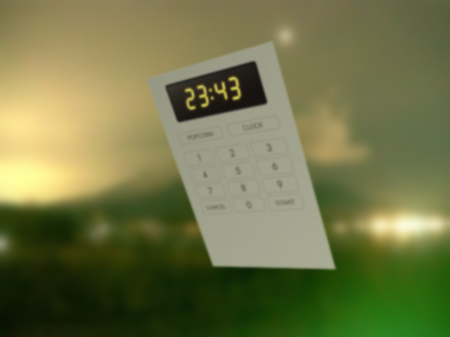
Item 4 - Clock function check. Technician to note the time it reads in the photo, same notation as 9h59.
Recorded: 23h43
